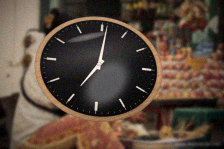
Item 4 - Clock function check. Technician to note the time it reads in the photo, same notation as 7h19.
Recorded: 7h01
